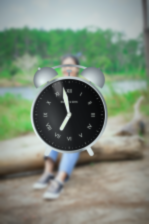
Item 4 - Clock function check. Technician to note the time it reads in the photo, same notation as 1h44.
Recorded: 6h58
